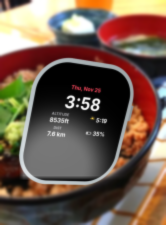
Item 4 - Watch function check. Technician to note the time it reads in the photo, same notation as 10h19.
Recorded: 3h58
